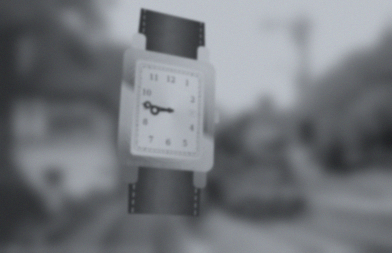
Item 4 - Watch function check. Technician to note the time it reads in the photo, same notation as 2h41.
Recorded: 8h46
